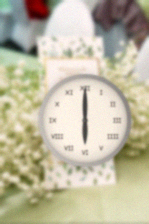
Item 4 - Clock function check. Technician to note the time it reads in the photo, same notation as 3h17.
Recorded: 6h00
